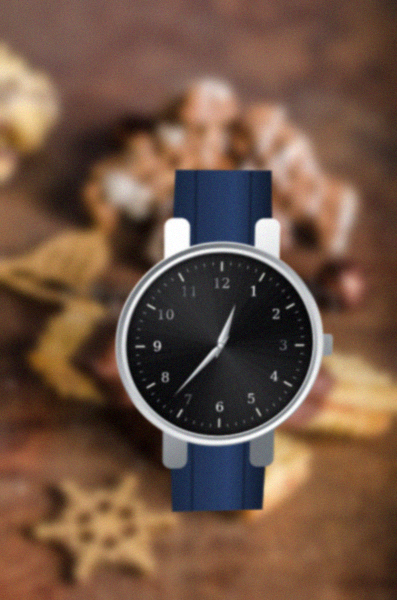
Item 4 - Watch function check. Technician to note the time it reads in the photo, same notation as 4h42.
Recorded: 12h37
